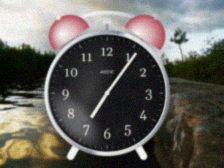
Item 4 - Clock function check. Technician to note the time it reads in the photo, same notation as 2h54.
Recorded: 7h06
